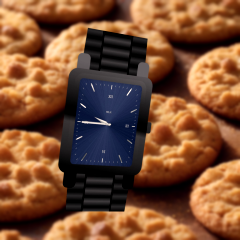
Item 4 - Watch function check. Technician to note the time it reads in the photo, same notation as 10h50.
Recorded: 9h45
